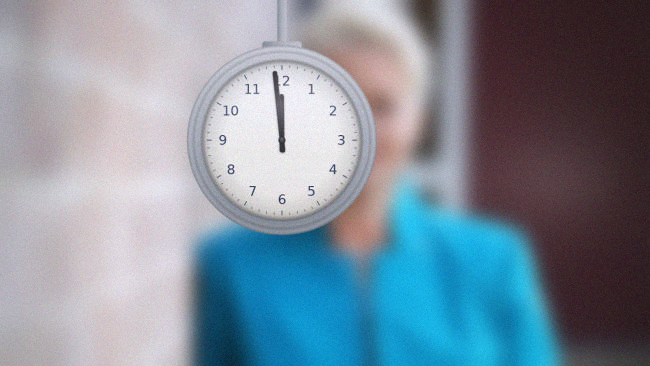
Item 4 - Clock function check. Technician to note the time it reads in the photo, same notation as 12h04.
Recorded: 11h59
